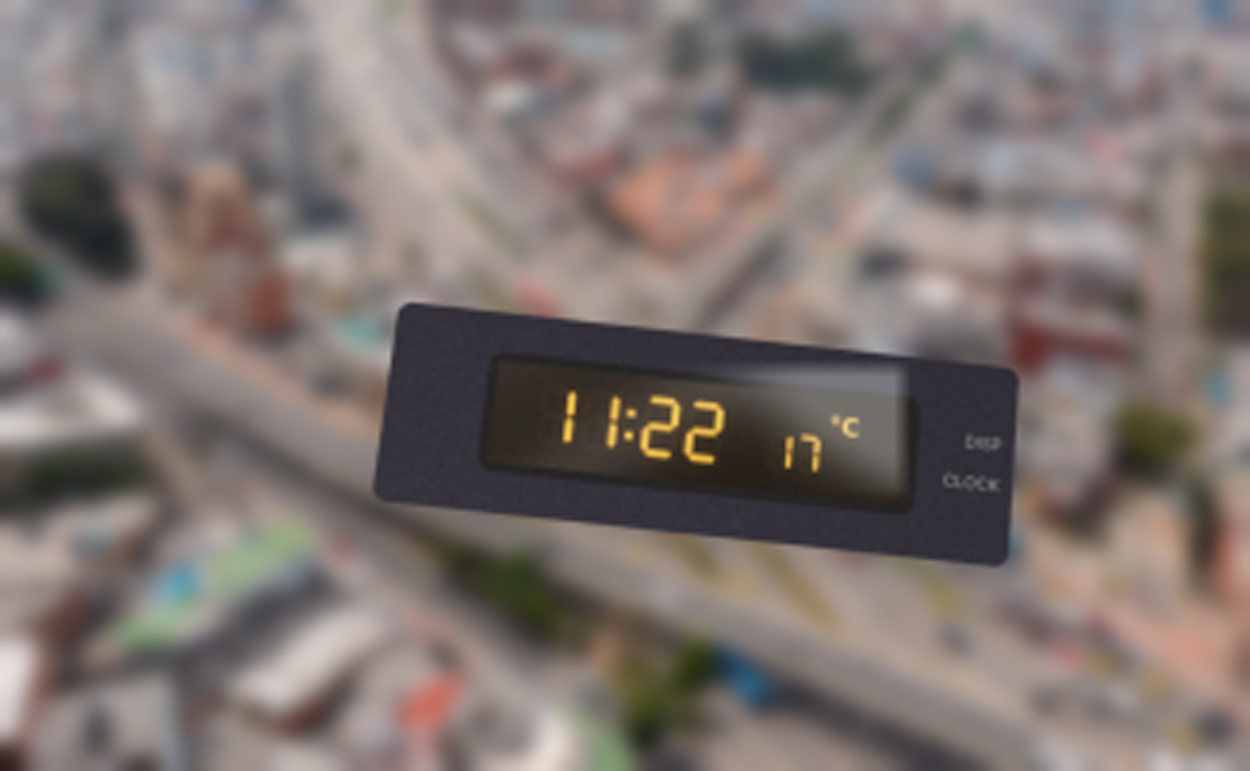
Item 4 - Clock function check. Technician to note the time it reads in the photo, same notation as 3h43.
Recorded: 11h22
